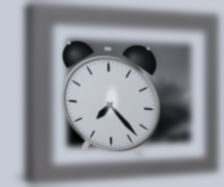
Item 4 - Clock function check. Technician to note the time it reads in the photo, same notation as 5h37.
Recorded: 7h23
